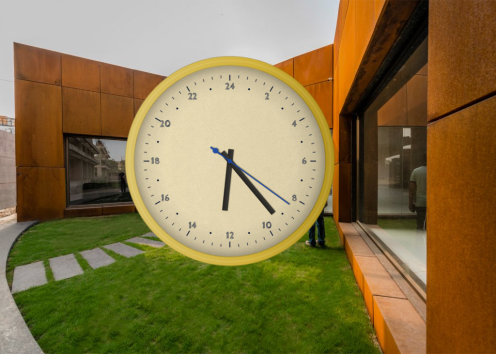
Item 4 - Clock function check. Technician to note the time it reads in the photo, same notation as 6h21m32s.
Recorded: 12h23m21s
